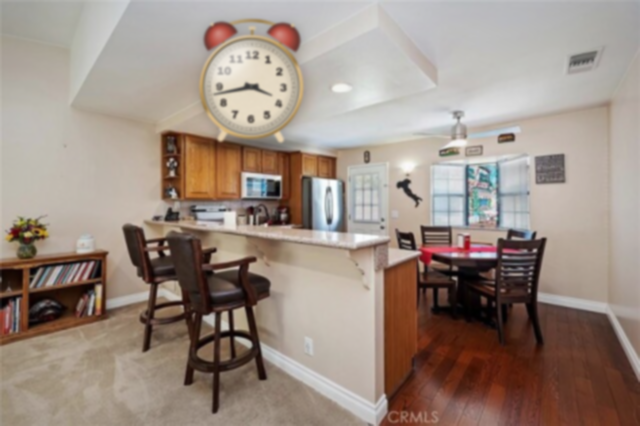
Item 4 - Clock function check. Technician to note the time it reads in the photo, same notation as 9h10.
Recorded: 3h43
